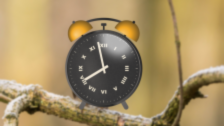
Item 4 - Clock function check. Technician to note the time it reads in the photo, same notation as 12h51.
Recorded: 7h58
